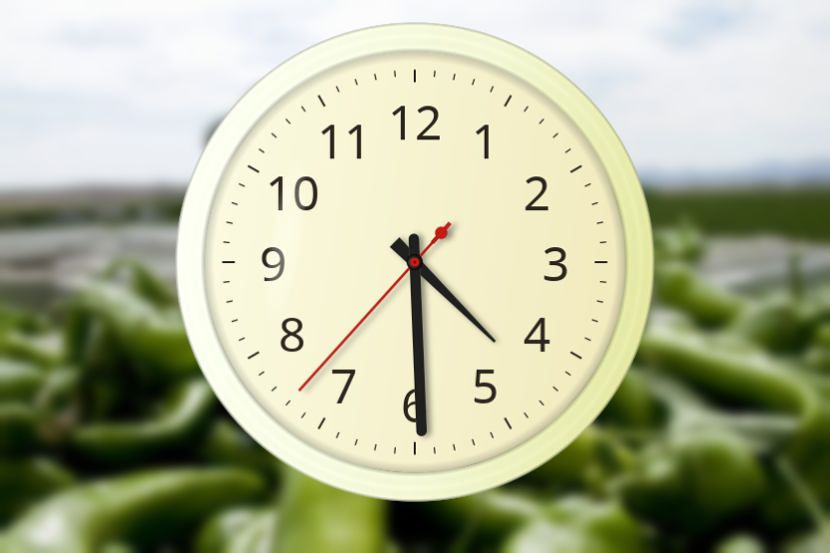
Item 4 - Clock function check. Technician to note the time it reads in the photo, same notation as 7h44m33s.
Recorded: 4h29m37s
